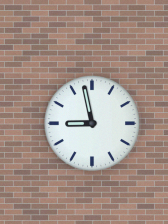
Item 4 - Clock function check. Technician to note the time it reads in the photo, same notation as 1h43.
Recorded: 8h58
